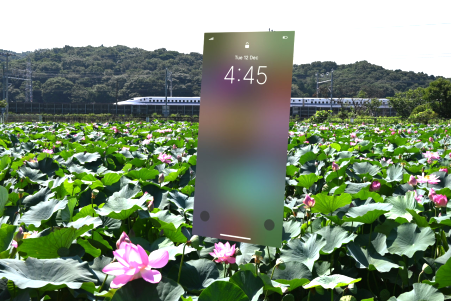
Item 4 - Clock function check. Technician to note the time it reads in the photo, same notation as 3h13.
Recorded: 4h45
